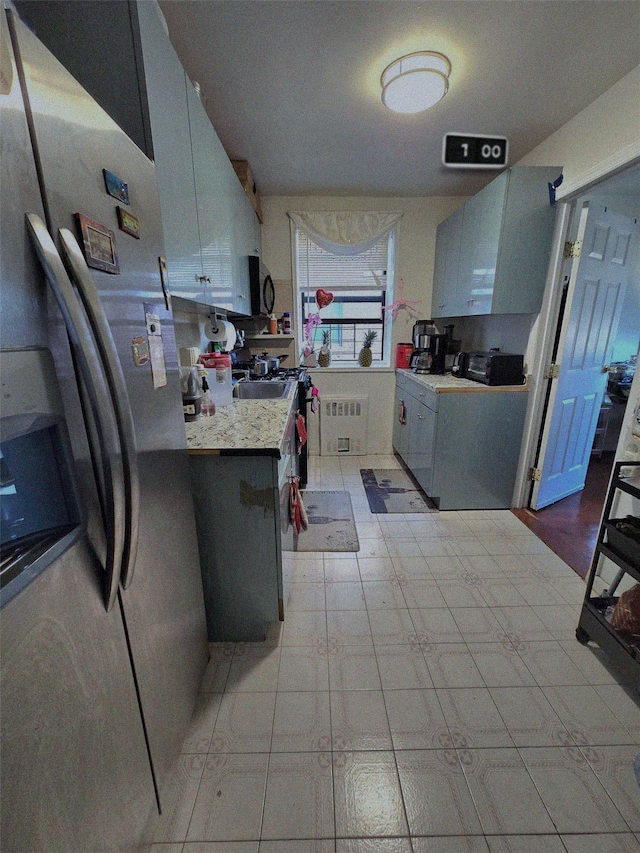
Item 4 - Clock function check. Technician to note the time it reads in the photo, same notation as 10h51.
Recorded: 1h00
